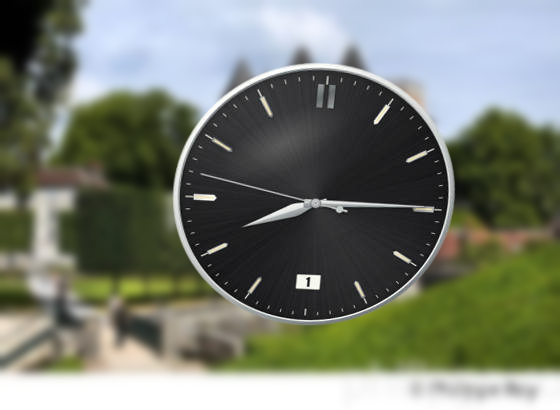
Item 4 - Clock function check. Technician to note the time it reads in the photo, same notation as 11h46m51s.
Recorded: 8h14m47s
